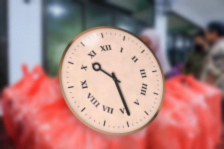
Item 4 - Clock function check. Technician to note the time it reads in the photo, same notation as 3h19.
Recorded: 10h29
